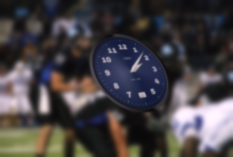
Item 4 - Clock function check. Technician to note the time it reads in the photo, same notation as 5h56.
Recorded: 2h08
